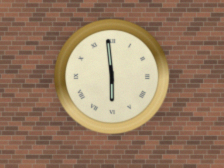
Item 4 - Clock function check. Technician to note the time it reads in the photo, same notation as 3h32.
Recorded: 5h59
